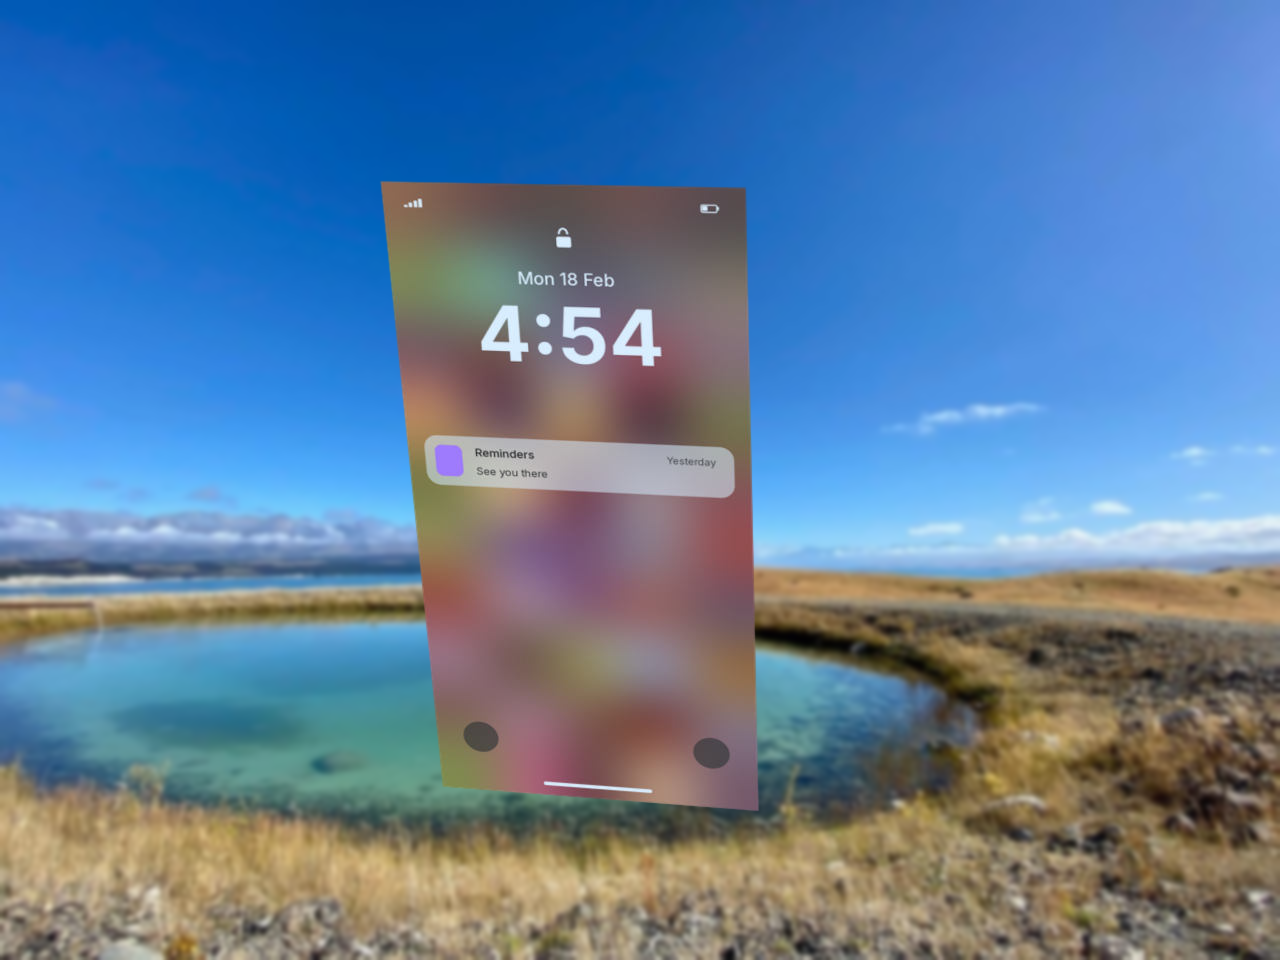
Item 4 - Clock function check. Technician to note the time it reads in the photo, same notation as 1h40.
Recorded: 4h54
